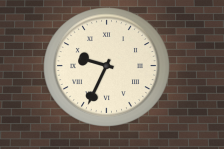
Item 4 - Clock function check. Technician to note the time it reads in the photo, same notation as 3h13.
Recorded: 9h34
